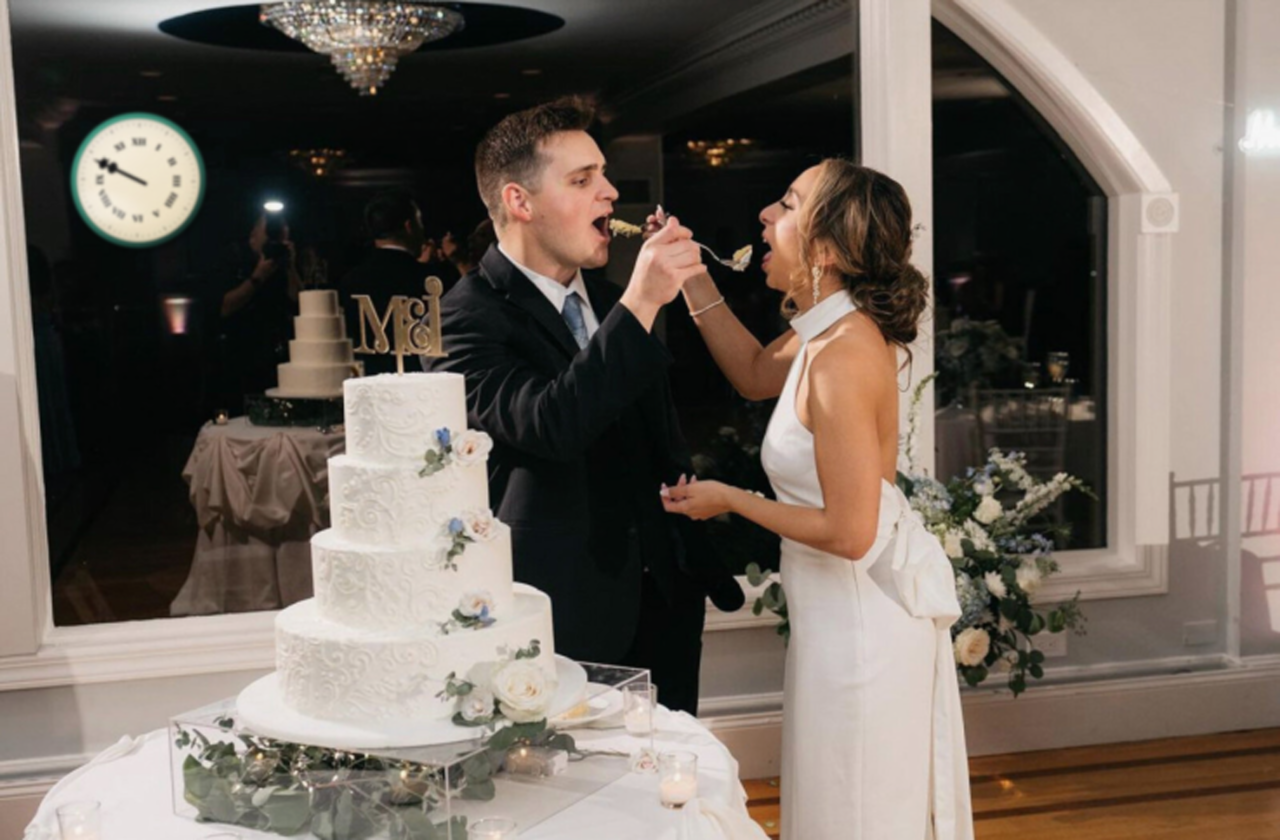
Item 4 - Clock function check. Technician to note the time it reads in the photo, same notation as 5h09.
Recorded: 9h49
